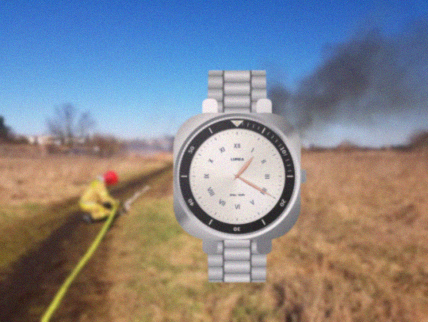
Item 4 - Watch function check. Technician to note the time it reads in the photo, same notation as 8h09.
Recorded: 1h20
